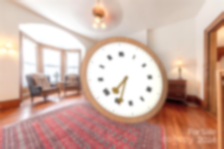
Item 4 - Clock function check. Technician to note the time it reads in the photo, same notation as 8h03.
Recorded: 7h34
